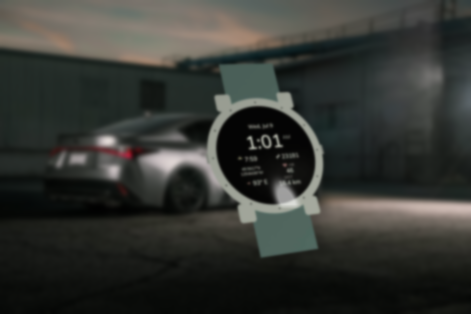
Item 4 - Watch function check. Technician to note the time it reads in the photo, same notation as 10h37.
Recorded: 1h01
